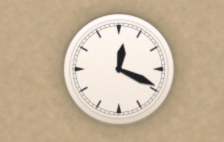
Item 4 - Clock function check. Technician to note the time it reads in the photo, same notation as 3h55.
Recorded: 12h19
